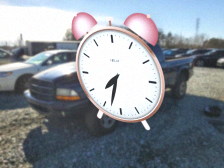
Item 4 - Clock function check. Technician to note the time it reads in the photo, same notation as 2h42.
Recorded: 7h33
